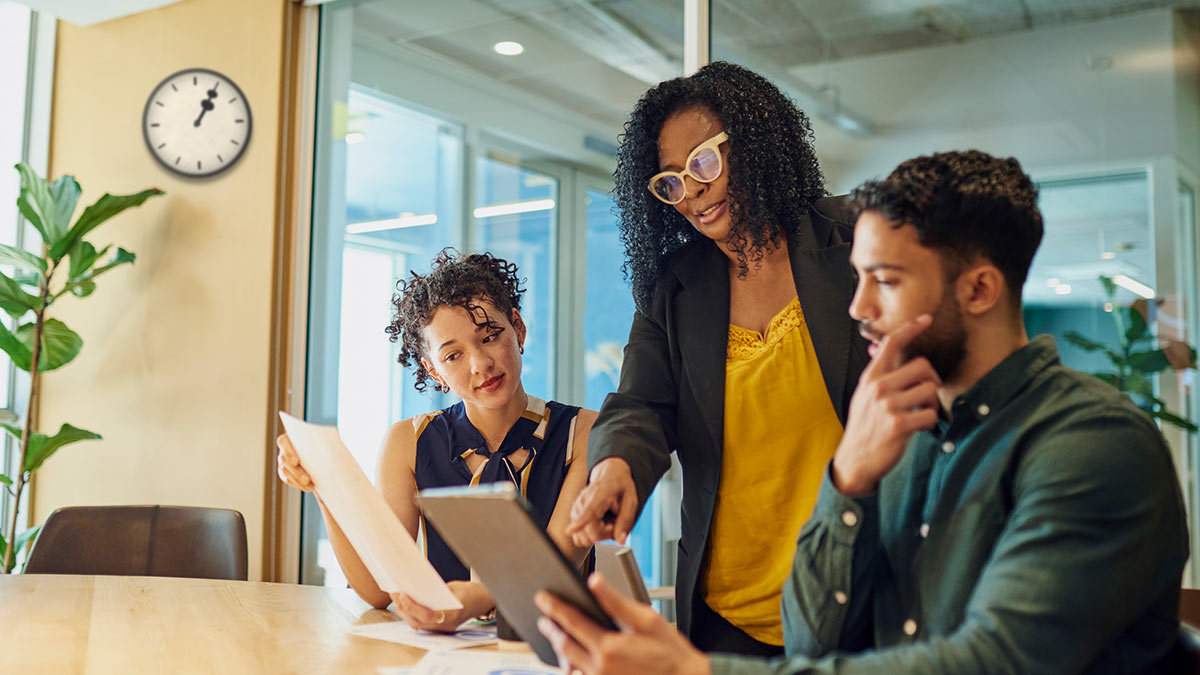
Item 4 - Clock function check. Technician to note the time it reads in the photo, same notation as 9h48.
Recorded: 1h05
